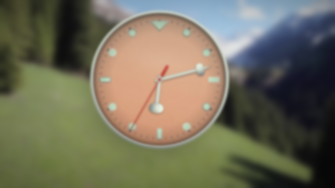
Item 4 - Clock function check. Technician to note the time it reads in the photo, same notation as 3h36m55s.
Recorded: 6h12m35s
